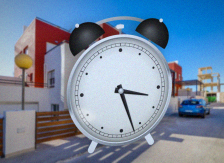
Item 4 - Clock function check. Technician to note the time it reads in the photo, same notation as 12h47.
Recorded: 3h27
